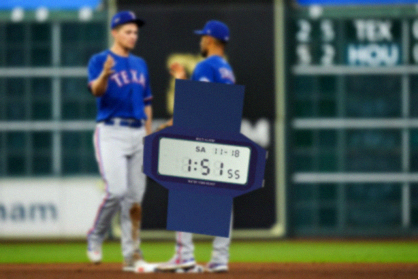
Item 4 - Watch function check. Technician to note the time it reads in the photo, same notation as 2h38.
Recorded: 1h51
